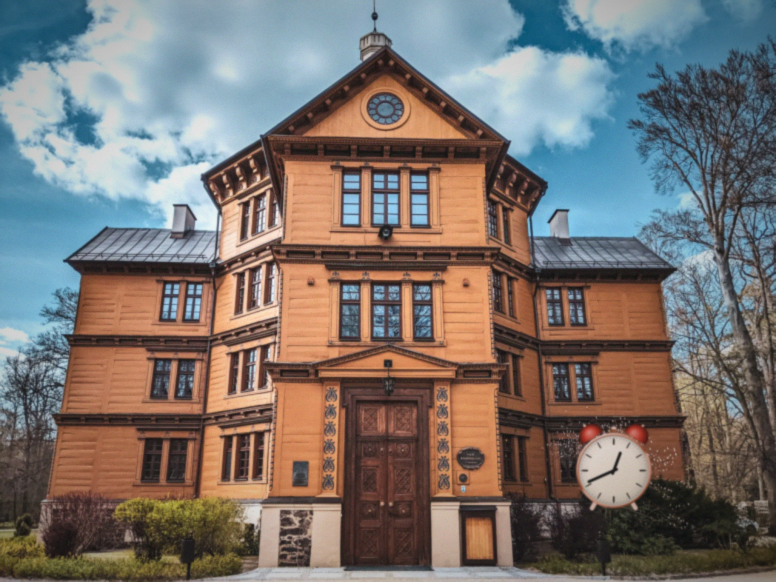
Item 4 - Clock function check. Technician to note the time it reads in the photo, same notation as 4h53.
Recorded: 12h41
